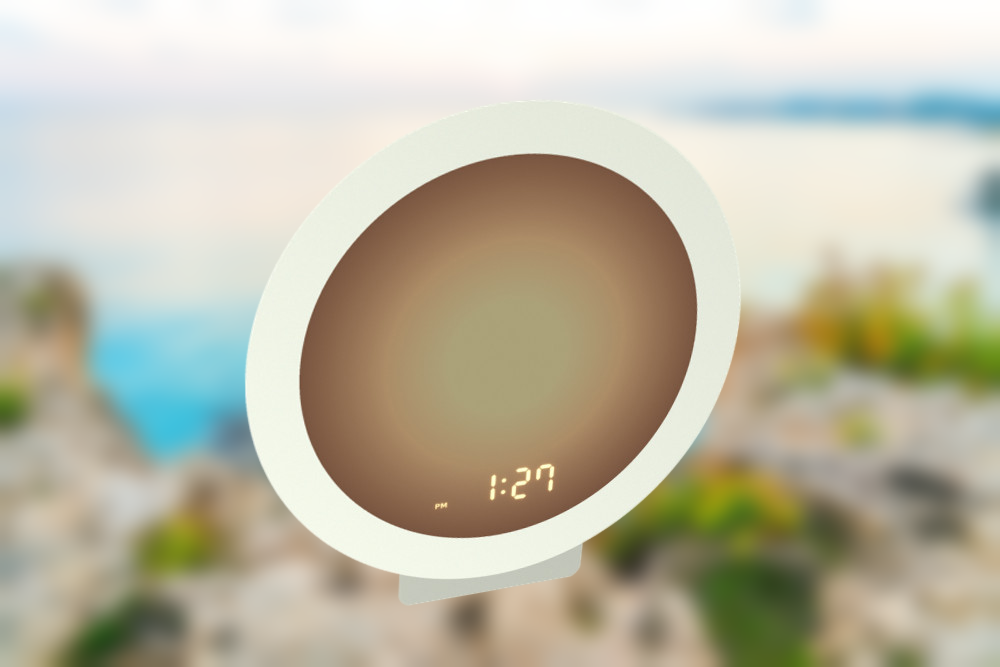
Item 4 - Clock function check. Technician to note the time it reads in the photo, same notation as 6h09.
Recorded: 1h27
